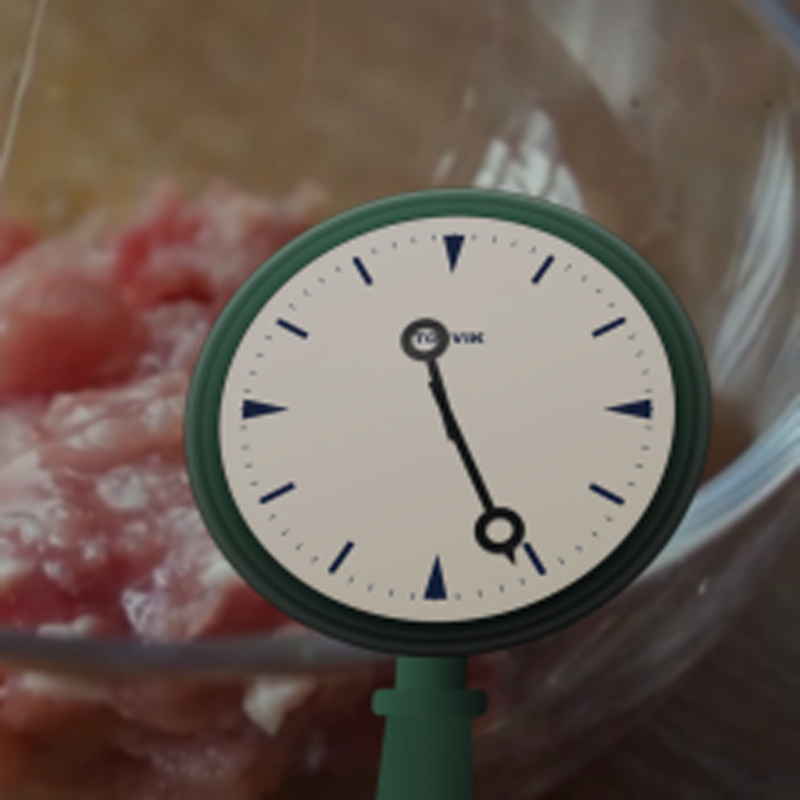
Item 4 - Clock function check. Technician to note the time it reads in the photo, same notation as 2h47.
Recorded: 11h26
